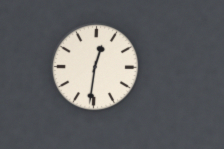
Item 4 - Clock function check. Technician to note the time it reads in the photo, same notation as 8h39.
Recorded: 12h31
